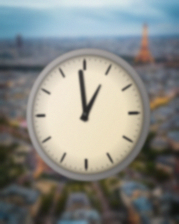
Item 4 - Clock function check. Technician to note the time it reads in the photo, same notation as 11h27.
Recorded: 12h59
